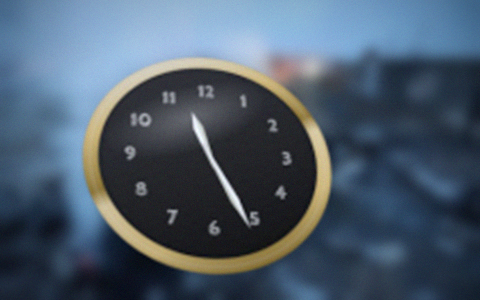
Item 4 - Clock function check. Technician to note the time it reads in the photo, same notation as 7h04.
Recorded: 11h26
